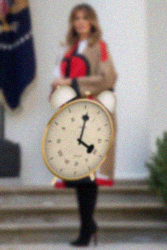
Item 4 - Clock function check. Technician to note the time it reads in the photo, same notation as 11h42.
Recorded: 4h01
